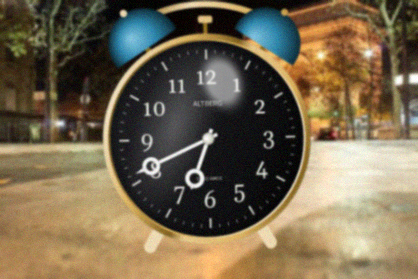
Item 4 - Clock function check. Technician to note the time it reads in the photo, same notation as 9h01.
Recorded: 6h41
